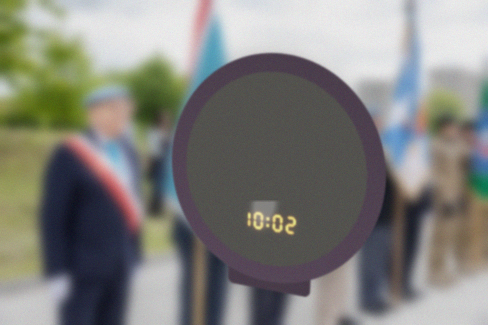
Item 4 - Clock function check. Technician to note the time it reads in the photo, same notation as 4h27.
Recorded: 10h02
